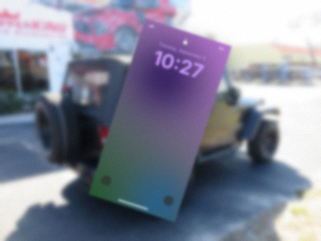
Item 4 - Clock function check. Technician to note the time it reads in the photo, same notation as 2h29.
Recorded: 10h27
